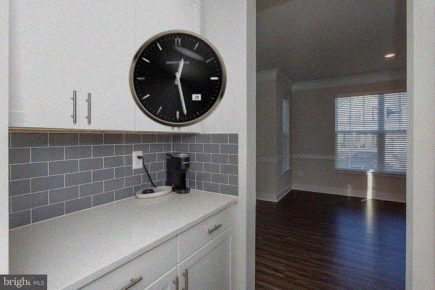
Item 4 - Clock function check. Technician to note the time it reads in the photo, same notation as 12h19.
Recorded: 12h28
